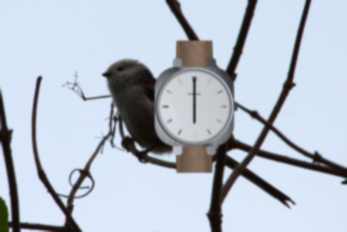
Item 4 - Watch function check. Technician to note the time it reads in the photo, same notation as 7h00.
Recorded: 6h00
